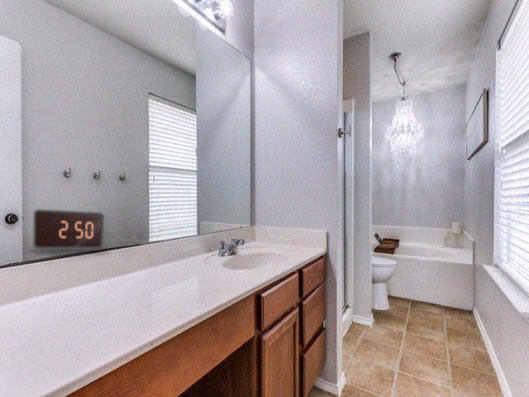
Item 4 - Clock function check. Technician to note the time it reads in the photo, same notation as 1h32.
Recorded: 2h50
